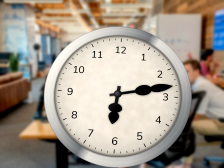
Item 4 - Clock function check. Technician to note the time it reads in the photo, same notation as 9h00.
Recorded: 6h13
